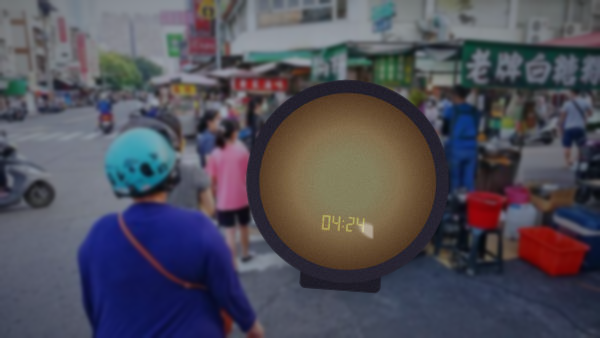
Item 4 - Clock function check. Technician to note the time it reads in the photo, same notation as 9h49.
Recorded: 4h24
